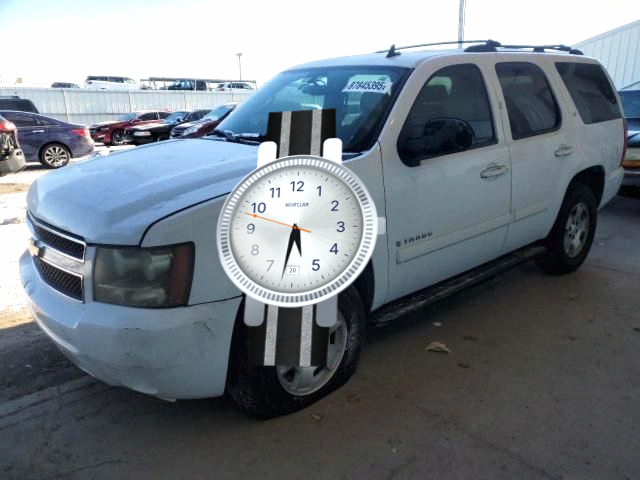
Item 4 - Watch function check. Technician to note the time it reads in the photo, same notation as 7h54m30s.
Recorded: 5h31m48s
